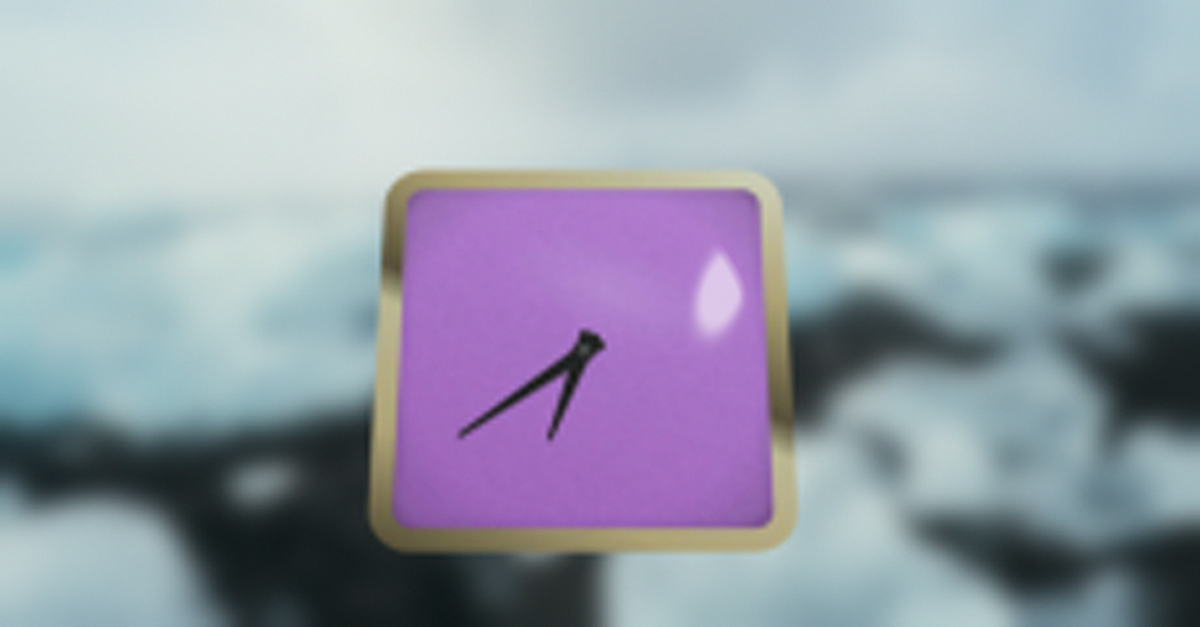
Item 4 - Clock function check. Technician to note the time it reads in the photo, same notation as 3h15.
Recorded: 6h39
